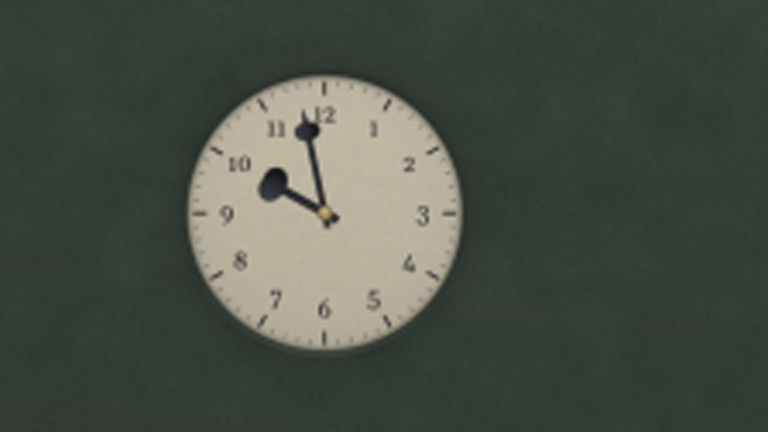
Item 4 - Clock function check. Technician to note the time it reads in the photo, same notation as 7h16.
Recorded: 9h58
